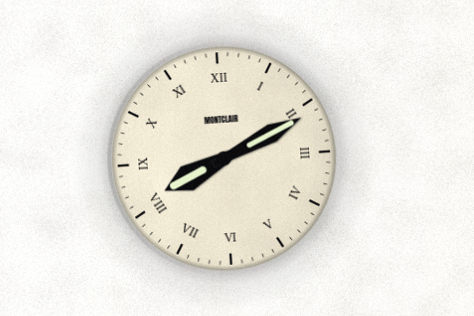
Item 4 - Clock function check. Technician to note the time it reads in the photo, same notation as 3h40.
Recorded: 8h11
